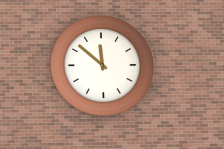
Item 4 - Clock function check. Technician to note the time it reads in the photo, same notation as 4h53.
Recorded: 11h52
